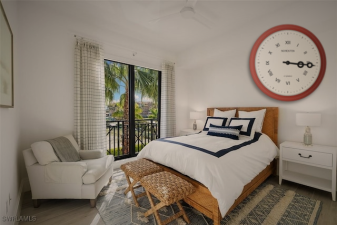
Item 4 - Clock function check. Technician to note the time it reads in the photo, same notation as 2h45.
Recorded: 3h16
